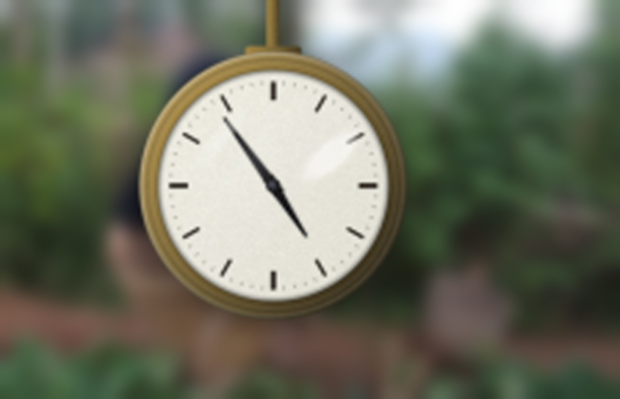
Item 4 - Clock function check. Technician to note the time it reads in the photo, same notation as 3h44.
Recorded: 4h54
